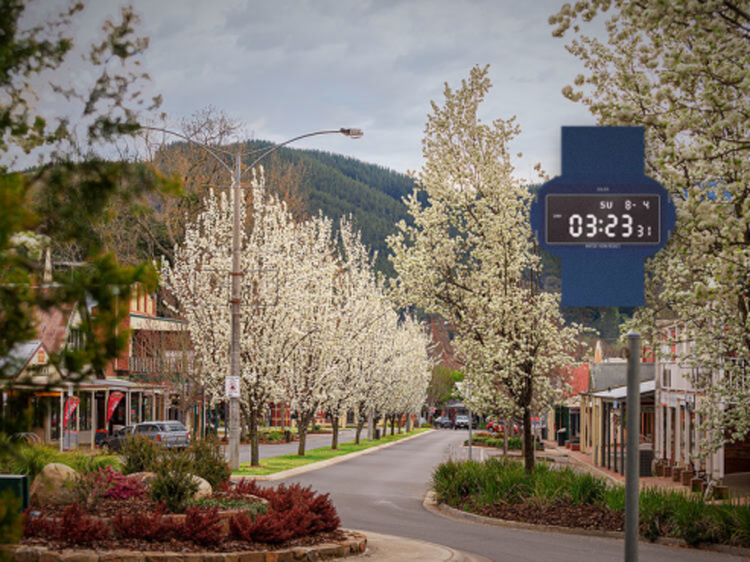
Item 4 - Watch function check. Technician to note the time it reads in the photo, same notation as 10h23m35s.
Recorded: 3h23m31s
